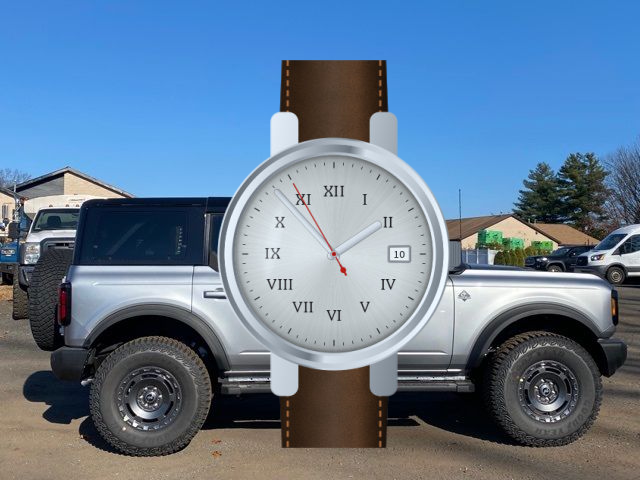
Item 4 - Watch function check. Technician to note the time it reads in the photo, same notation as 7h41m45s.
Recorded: 1h52m55s
